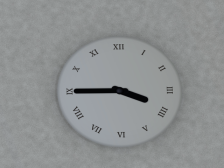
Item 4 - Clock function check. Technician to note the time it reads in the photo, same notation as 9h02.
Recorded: 3h45
